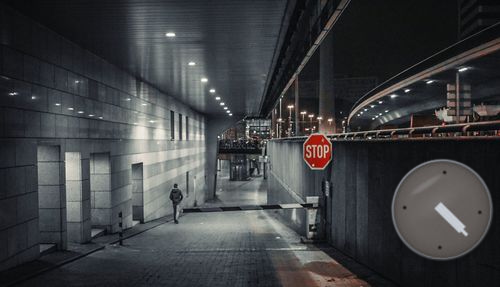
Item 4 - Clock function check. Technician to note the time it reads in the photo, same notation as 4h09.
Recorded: 4h22
